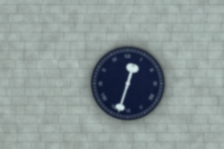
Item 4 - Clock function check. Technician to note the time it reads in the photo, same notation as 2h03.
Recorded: 12h33
